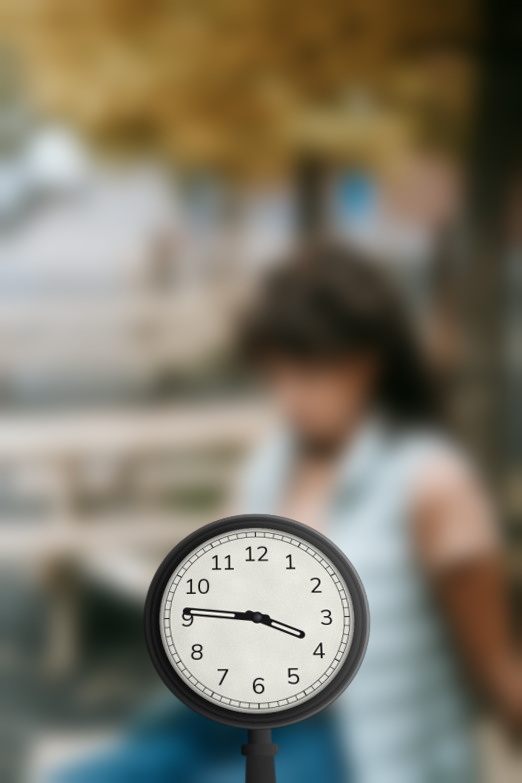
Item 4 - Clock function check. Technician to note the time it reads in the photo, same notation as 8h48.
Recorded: 3h46
